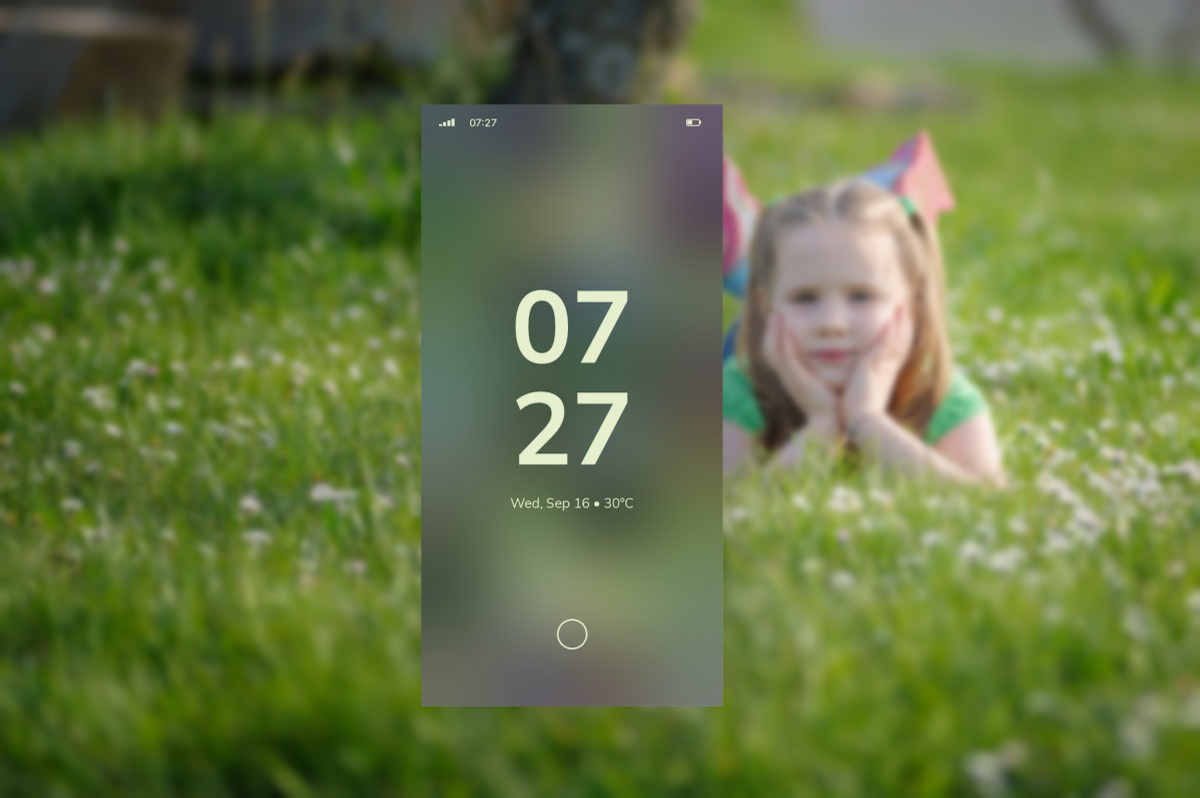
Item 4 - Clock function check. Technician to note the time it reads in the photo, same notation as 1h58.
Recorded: 7h27
